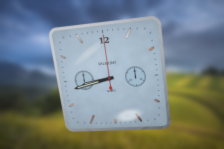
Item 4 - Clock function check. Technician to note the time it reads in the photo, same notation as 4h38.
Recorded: 8h43
